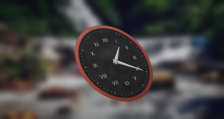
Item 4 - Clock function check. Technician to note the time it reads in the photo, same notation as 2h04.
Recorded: 1h20
